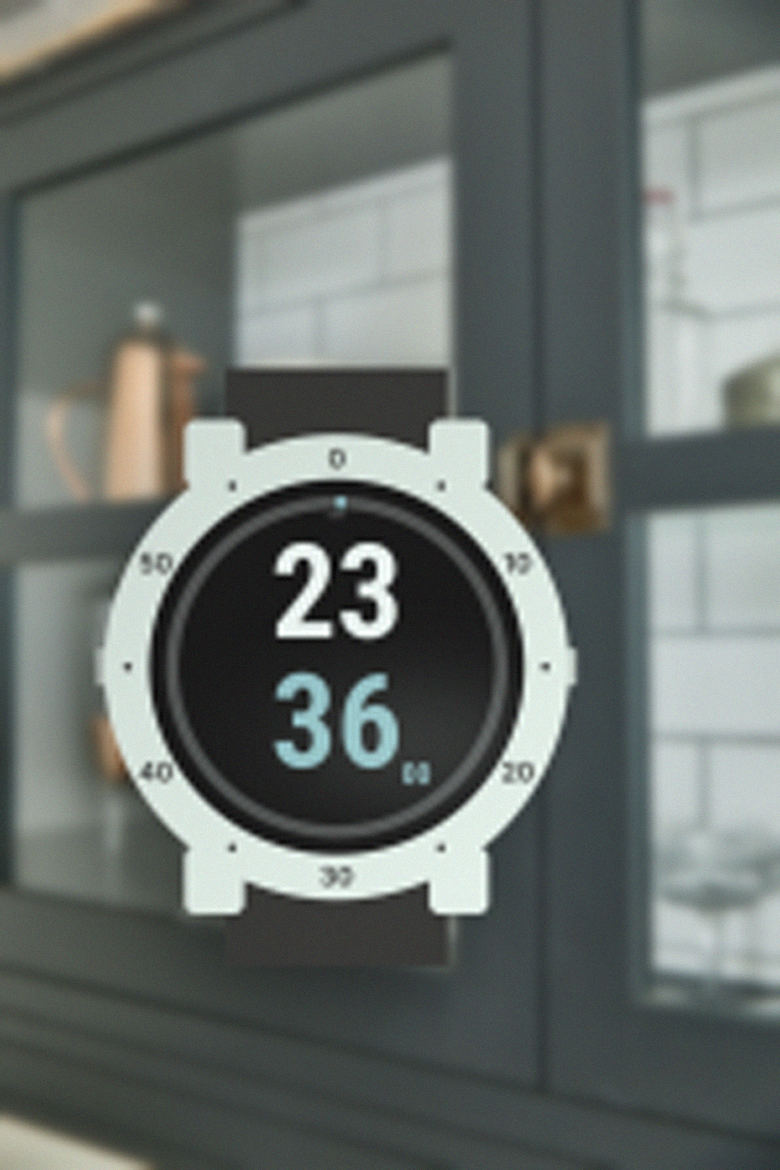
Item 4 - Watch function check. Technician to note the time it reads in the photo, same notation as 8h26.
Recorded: 23h36
